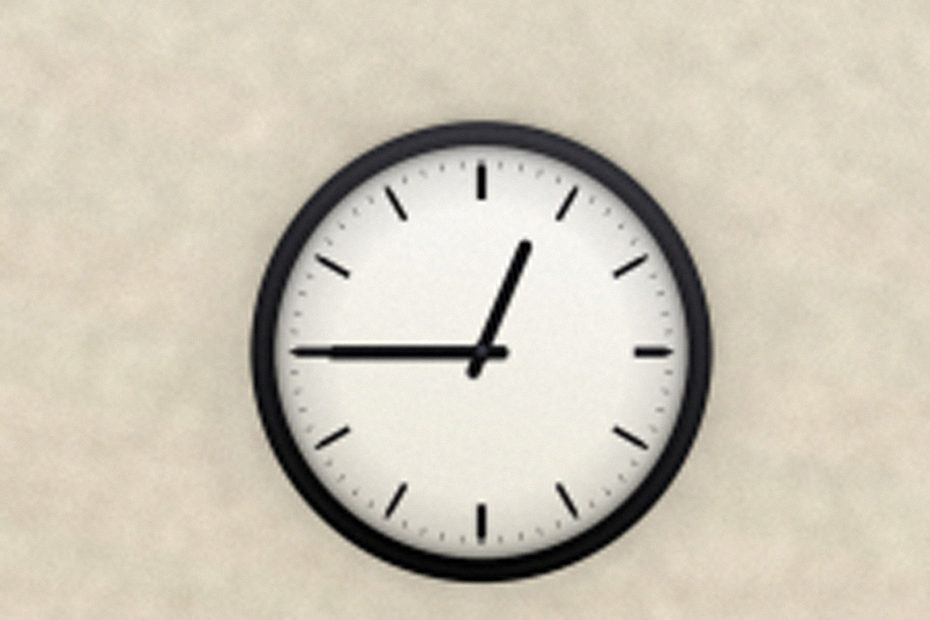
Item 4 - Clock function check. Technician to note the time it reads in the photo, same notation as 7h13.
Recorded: 12h45
